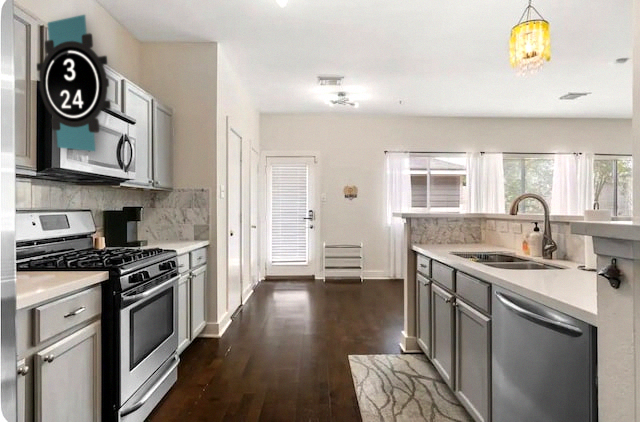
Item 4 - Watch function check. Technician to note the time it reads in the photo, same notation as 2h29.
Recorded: 3h24
